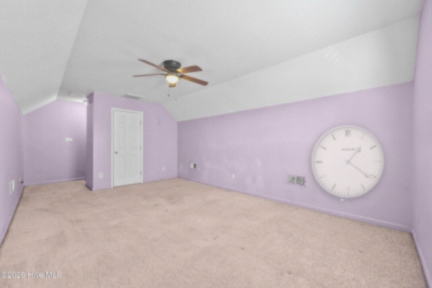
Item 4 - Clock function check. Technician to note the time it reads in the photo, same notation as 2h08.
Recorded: 1h21
